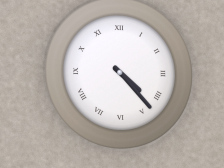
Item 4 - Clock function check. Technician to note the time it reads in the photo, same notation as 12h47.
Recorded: 4h23
